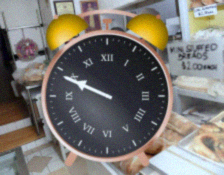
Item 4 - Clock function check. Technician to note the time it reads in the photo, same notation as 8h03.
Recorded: 9h49
